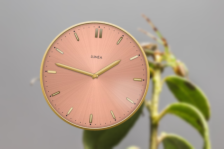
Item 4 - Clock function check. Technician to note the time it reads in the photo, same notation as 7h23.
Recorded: 1h47
